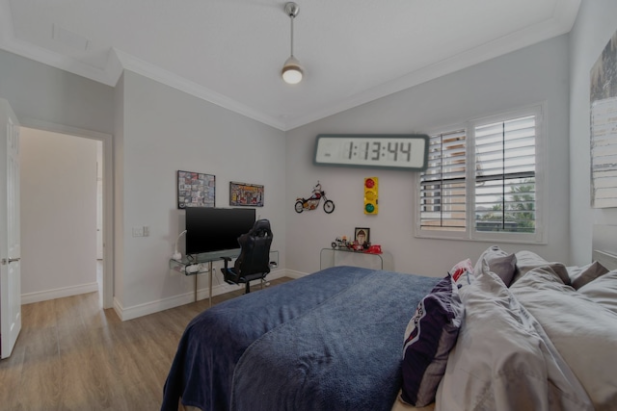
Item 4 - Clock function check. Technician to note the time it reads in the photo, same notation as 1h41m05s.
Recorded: 1h13m44s
